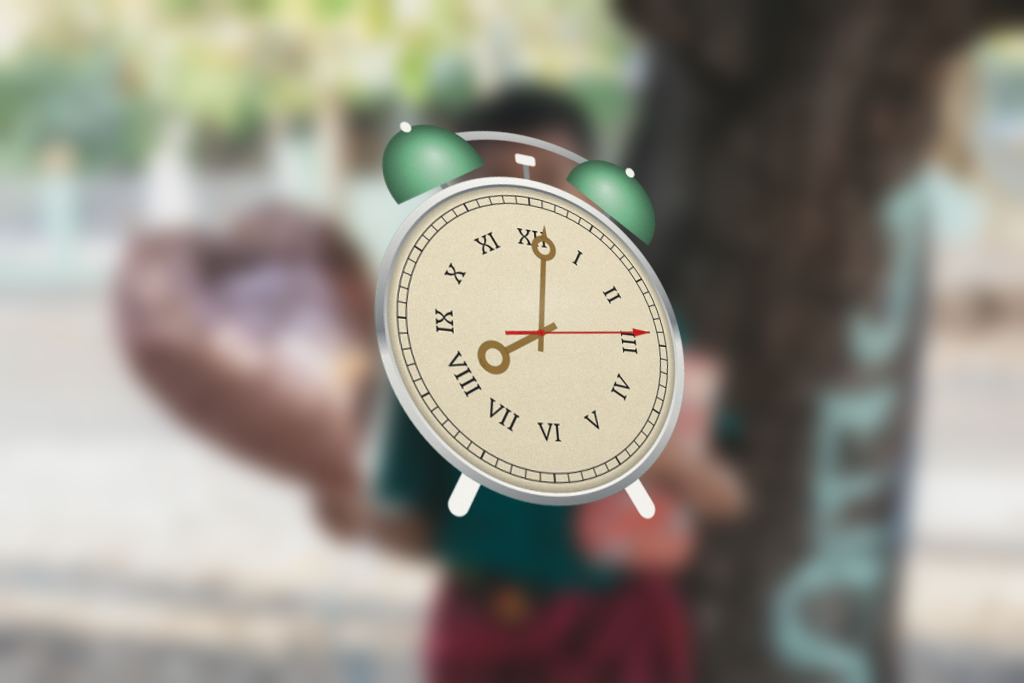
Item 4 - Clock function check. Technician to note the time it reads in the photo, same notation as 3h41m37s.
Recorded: 8h01m14s
